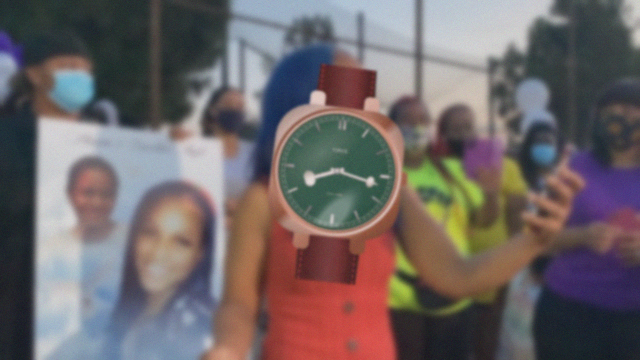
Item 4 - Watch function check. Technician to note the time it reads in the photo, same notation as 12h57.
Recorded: 8h17
